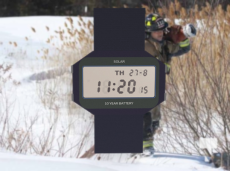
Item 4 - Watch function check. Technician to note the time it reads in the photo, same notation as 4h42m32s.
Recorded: 11h20m15s
